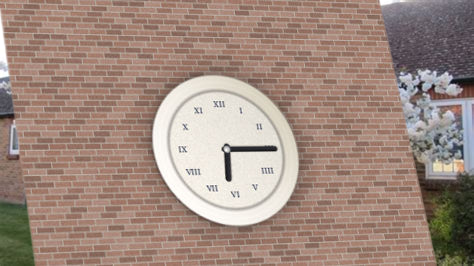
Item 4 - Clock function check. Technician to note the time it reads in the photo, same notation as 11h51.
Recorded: 6h15
